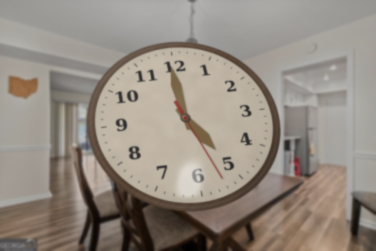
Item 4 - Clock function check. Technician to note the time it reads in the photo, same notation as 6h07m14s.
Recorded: 4h59m27s
